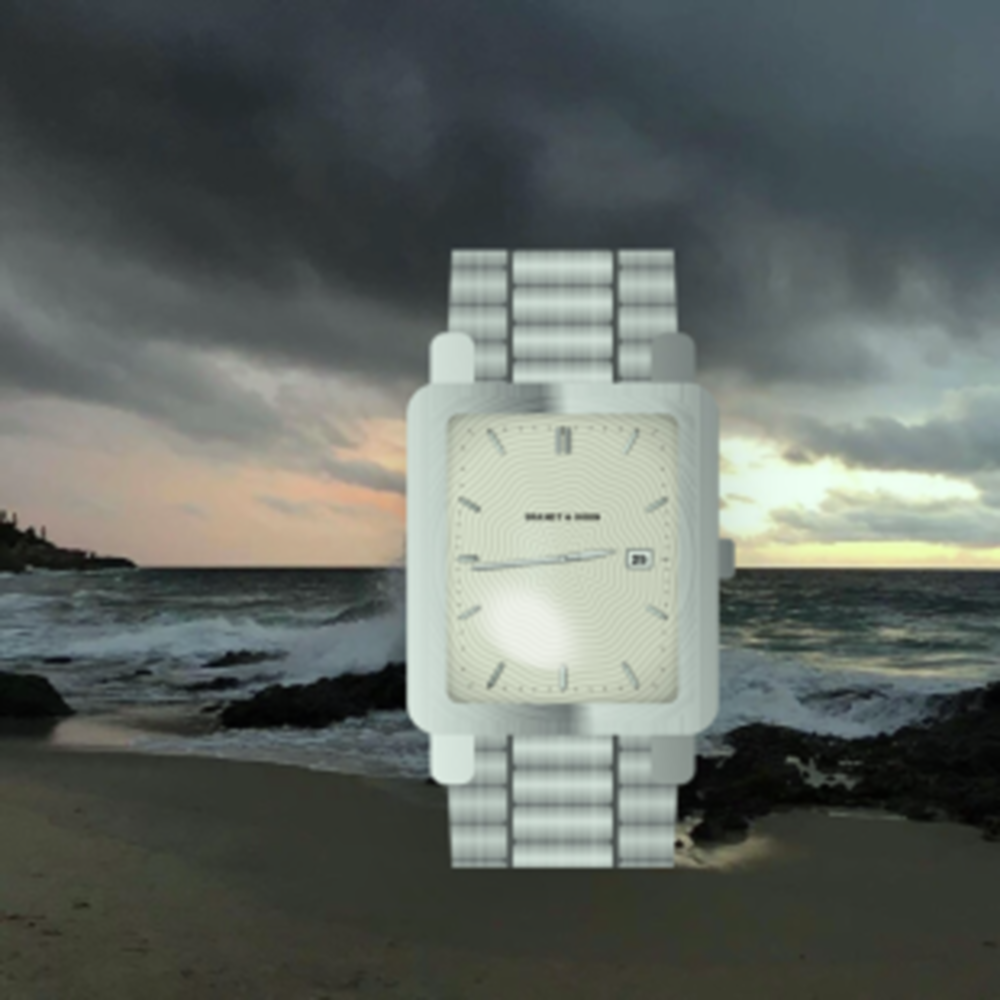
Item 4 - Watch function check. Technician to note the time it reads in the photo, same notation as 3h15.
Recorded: 2h44
